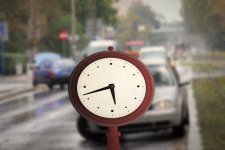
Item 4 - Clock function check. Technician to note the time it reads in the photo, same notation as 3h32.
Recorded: 5h42
